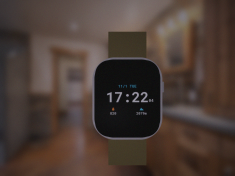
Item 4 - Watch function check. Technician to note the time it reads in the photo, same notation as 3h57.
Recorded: 17h22
